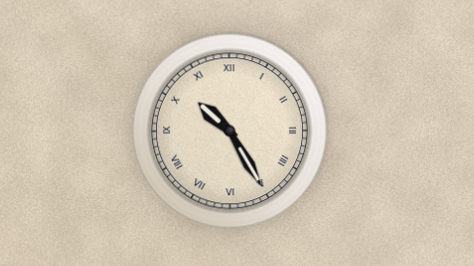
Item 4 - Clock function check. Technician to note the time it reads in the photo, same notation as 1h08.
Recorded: 10h25
